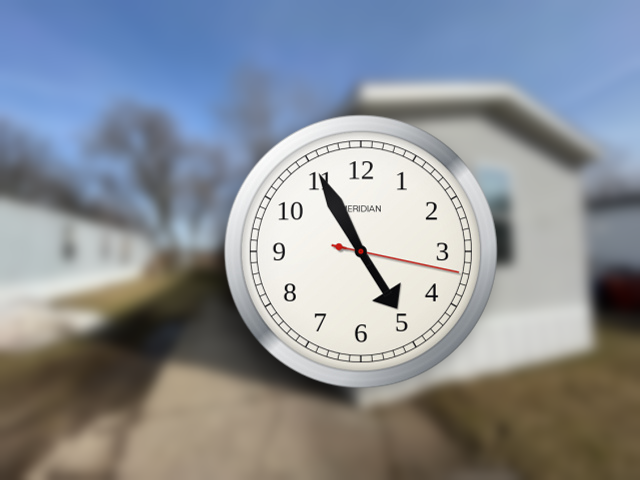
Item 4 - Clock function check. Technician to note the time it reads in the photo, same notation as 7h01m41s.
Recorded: 4h55m17s
